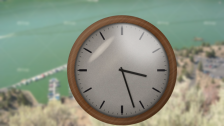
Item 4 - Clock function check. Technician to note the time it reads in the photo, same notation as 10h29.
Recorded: 3h27
